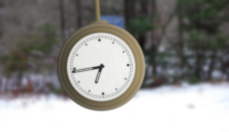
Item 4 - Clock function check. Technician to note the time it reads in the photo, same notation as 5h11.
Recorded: 6h44
